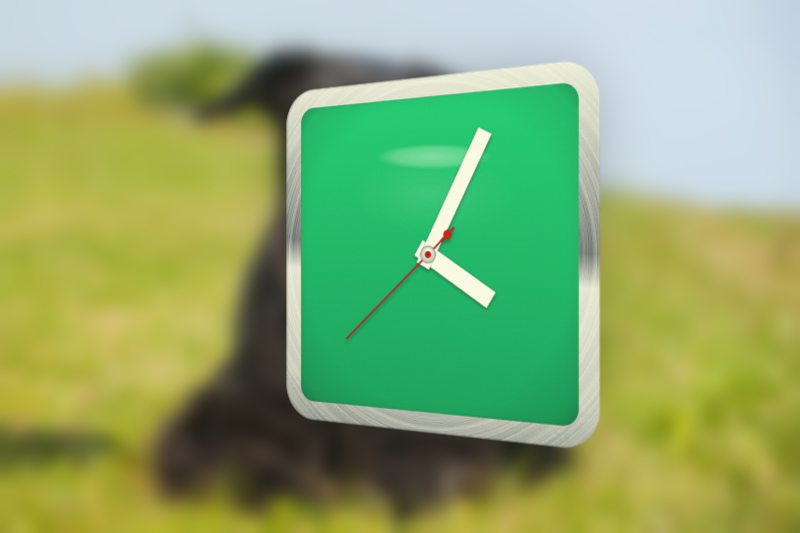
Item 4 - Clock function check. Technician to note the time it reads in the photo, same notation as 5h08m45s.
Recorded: 4h04m38s
